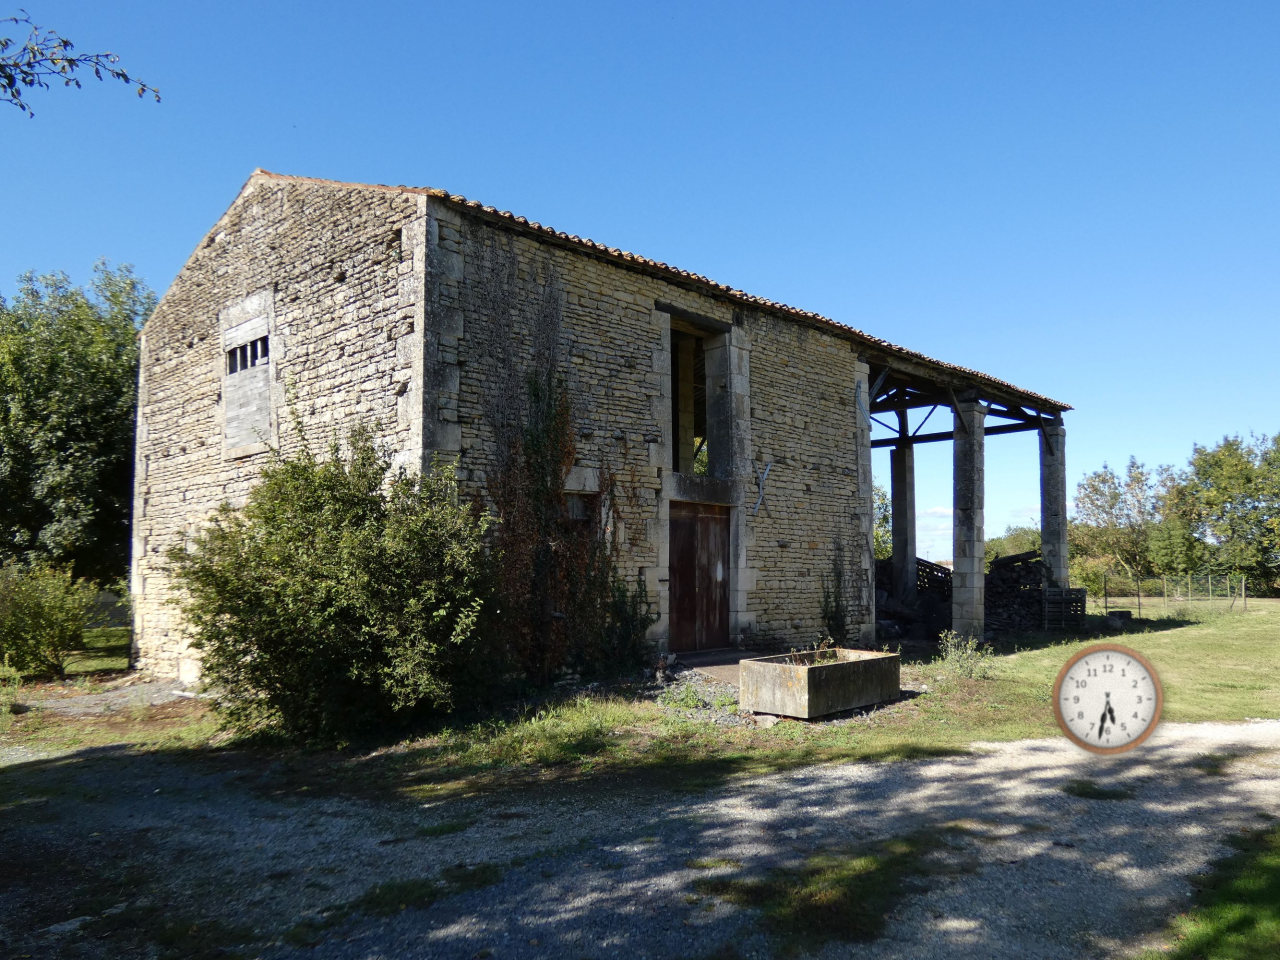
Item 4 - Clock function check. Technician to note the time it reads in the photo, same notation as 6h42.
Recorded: 5h32
